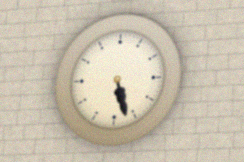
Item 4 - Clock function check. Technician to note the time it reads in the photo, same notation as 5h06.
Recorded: 5h27
